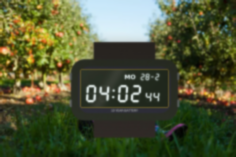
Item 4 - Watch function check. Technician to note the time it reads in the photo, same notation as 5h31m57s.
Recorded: 4h02m44s
